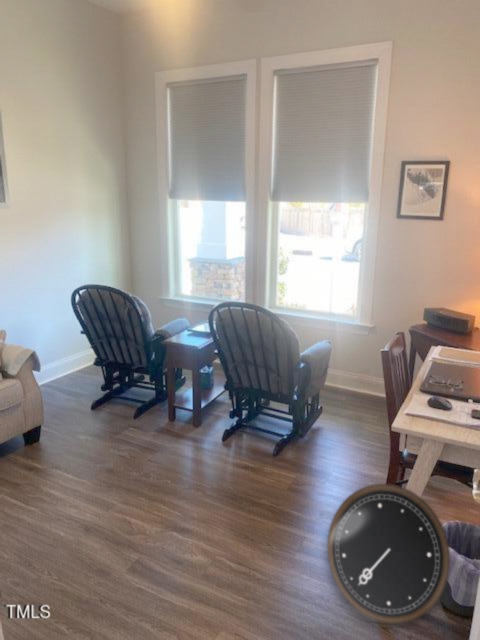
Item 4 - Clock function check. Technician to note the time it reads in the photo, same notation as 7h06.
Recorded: 7h38
